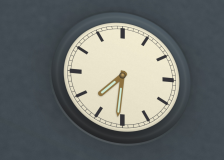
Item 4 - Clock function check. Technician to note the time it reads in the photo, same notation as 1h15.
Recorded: 7h31
